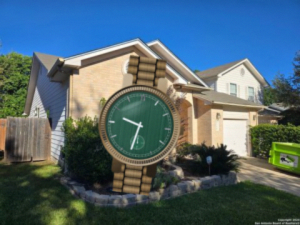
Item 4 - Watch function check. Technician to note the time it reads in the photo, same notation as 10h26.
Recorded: 9h32
